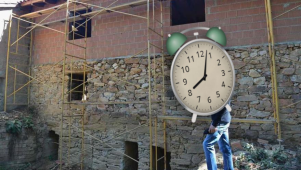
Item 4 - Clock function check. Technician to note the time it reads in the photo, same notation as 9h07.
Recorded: 8h03
